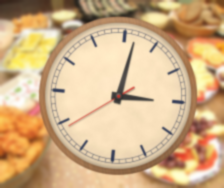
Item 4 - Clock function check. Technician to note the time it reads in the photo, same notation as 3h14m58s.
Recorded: 3h01m39s
